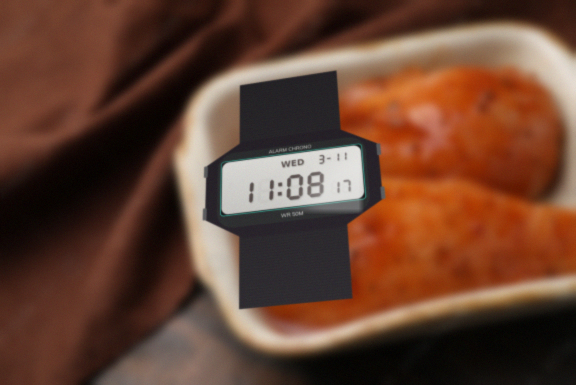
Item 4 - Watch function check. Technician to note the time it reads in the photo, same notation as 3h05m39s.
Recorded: 11h08m17s
